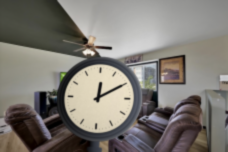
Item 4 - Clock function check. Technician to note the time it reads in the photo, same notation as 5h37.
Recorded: 12h10
